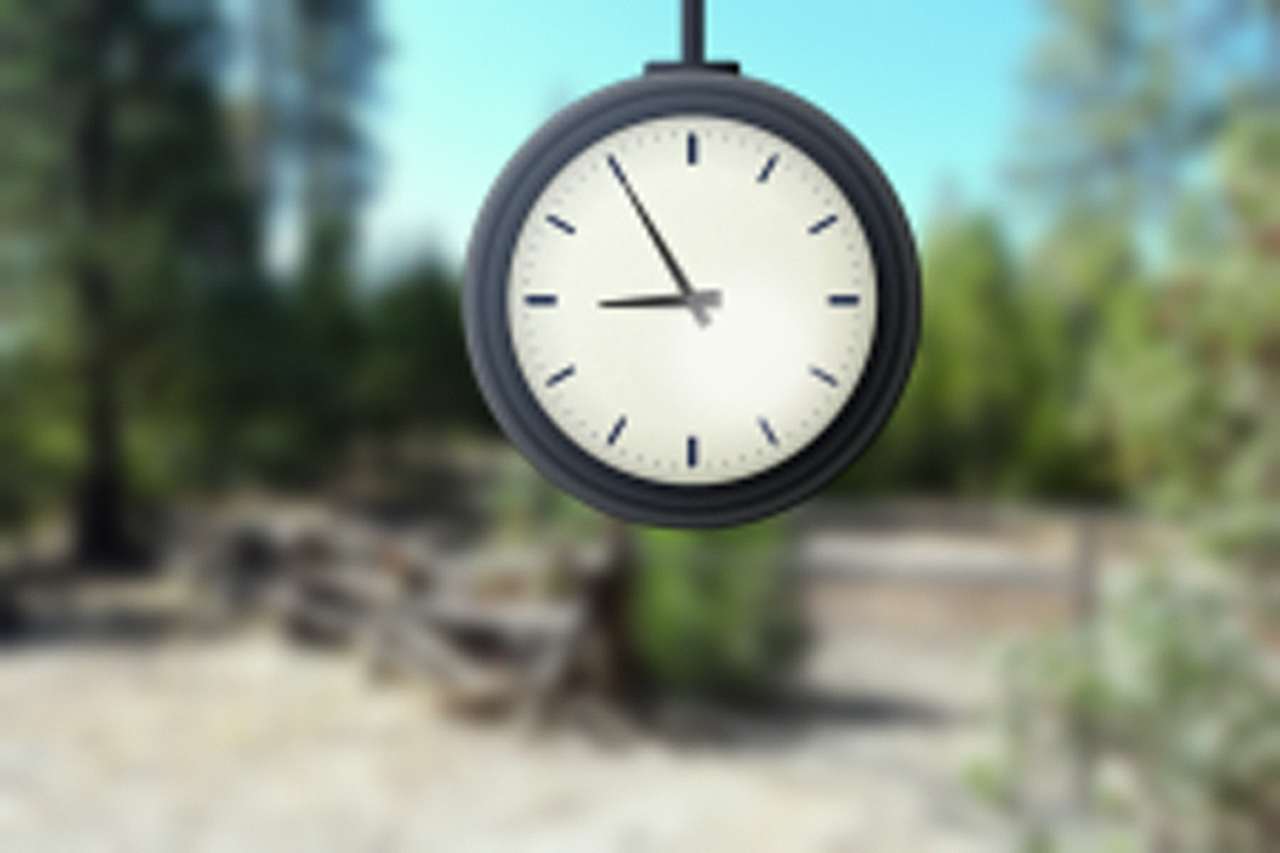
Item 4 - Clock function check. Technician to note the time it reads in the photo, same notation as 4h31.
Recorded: 8h55
